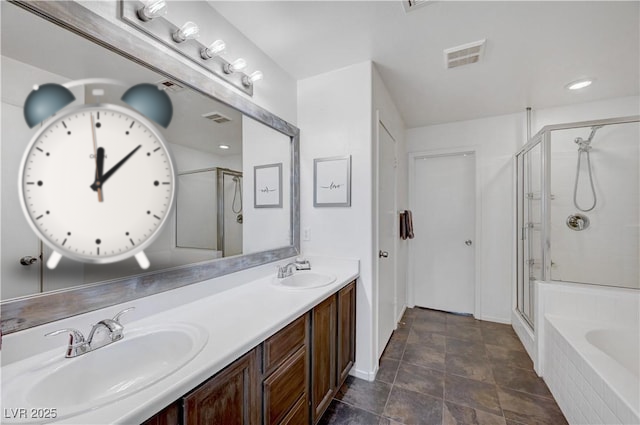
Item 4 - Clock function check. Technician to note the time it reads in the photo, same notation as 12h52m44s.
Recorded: 12h07m59s
